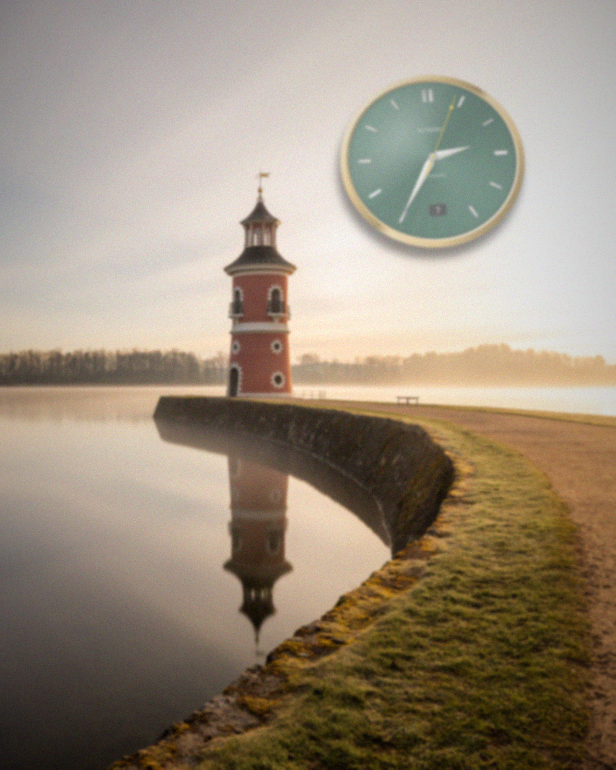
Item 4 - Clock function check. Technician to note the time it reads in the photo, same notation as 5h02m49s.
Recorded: 2h35m04s
